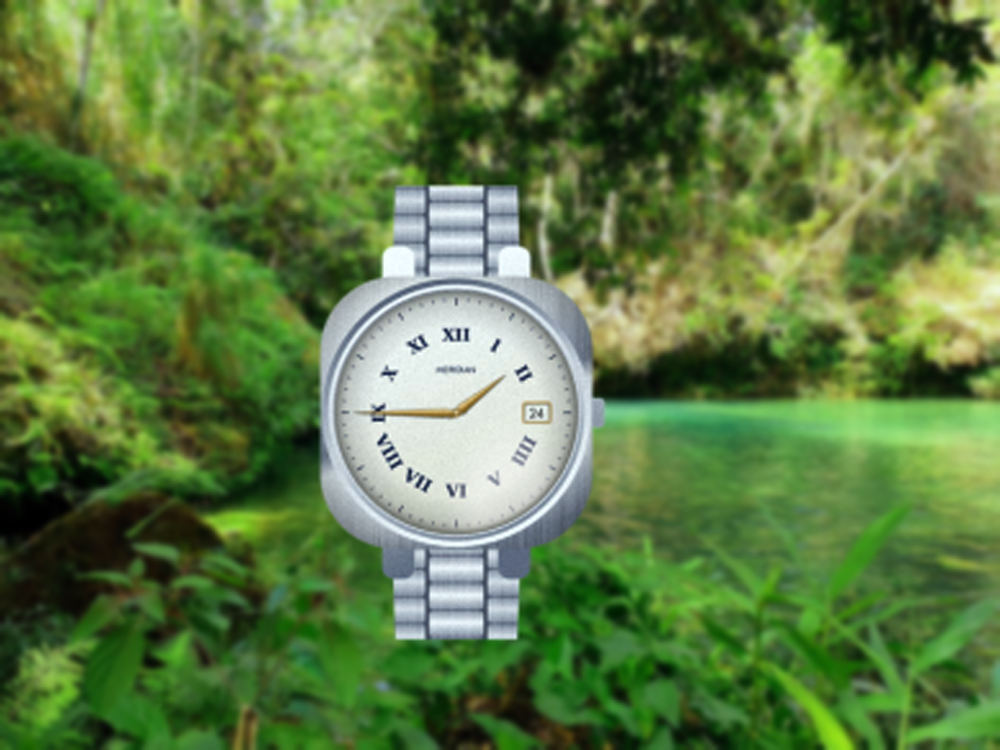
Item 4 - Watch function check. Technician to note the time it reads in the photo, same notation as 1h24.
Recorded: 1h45
